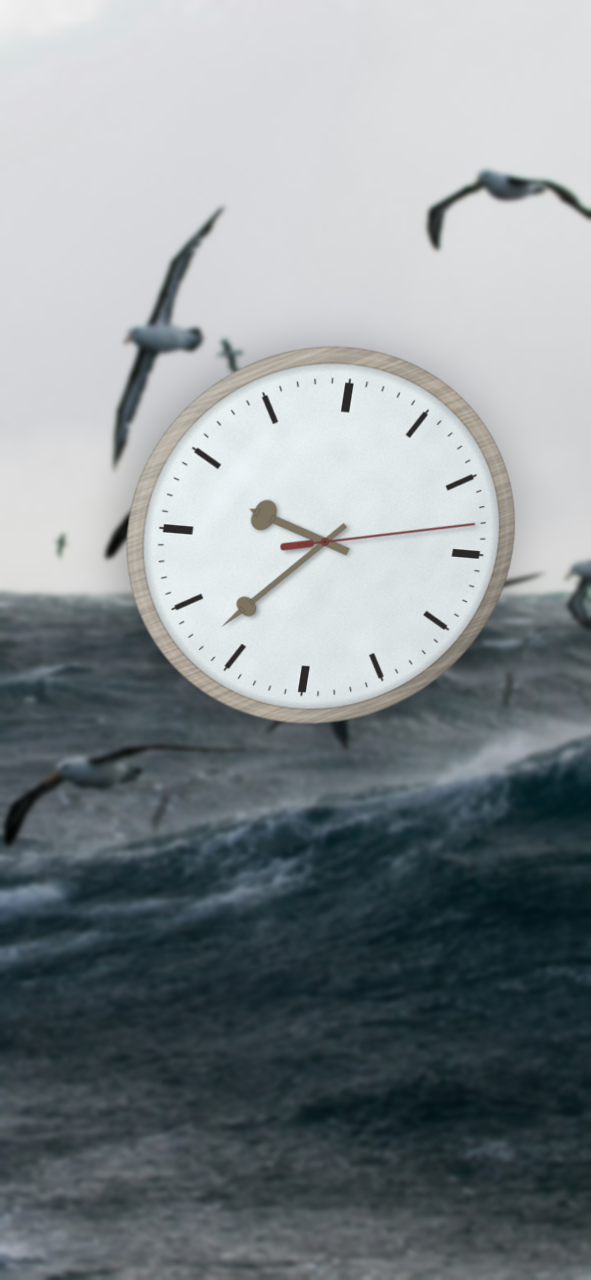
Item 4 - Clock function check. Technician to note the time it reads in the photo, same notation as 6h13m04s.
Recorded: 9h37m13s
